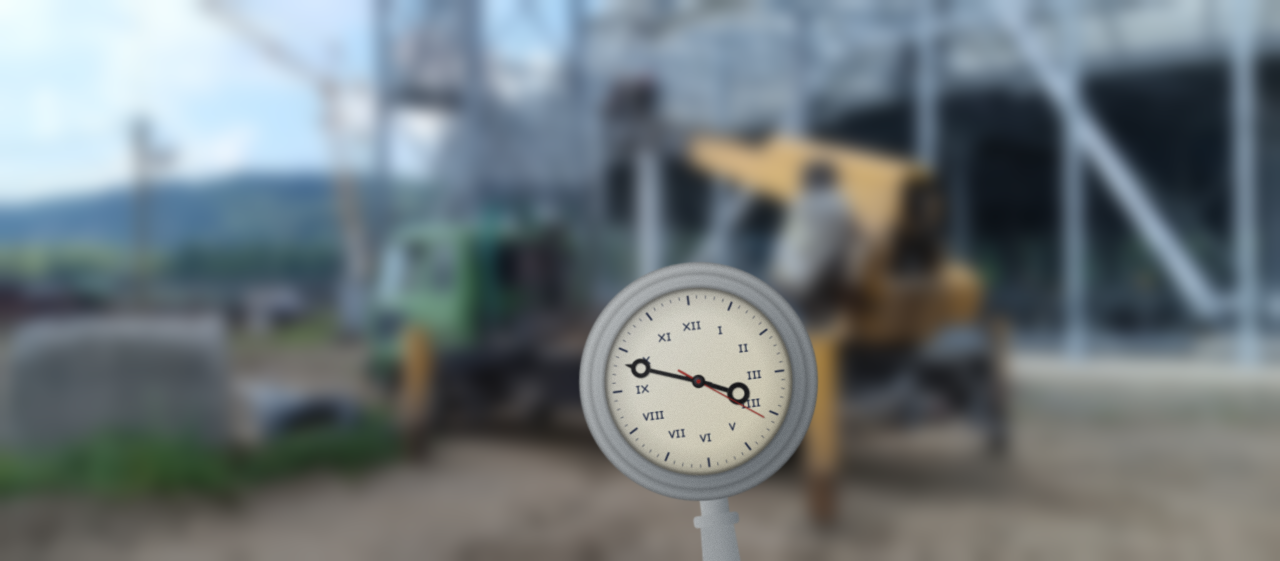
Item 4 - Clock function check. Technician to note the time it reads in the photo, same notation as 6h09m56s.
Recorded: 3h48m21s
